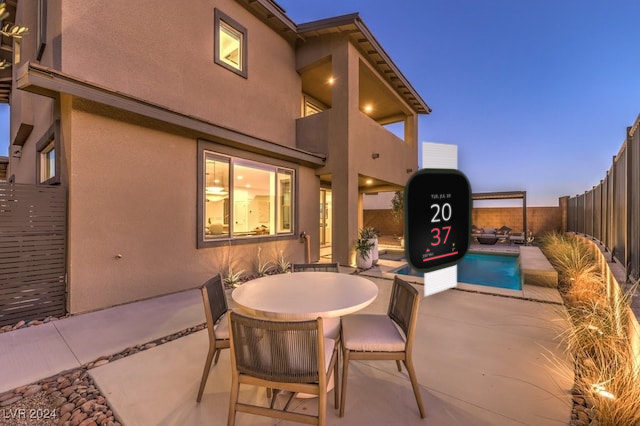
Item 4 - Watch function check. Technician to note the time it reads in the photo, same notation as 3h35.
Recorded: 20h37
